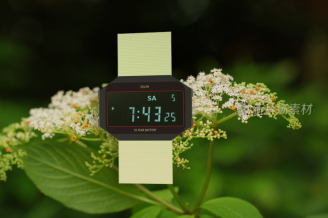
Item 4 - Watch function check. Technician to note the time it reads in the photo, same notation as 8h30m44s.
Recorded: 7h43m25s
